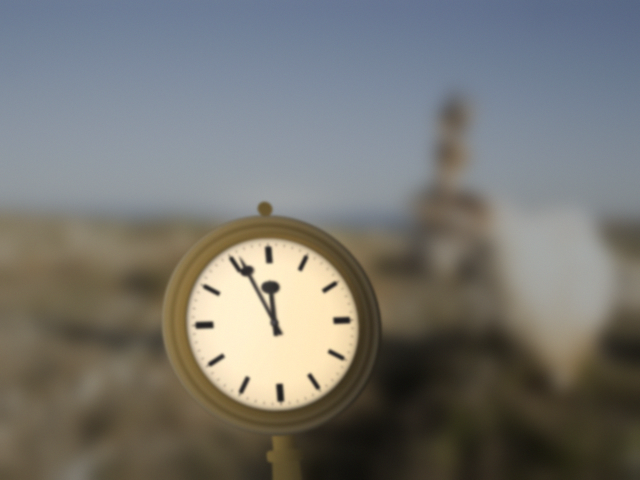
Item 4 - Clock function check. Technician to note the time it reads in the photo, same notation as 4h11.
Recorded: 11h56
